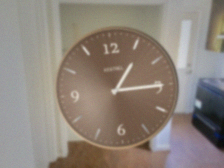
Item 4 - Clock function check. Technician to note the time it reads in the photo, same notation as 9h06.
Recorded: 1h15
